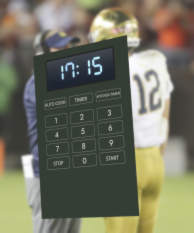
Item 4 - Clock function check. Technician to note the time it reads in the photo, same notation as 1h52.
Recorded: 17h15
